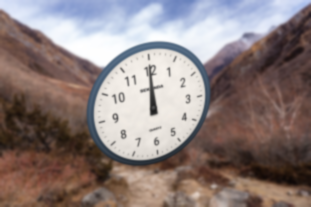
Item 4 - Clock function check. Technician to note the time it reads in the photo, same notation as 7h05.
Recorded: 12h00
